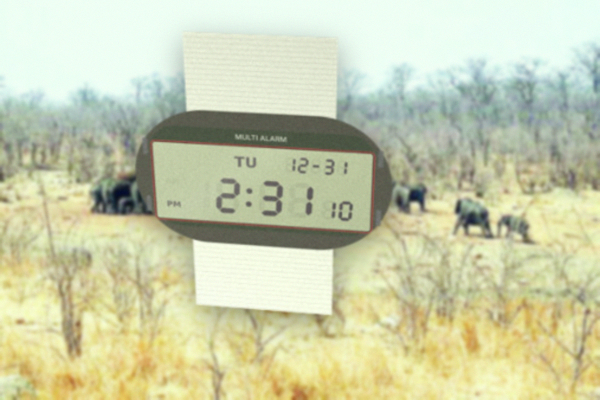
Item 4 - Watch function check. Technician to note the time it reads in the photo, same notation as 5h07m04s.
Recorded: 2h31m10s
